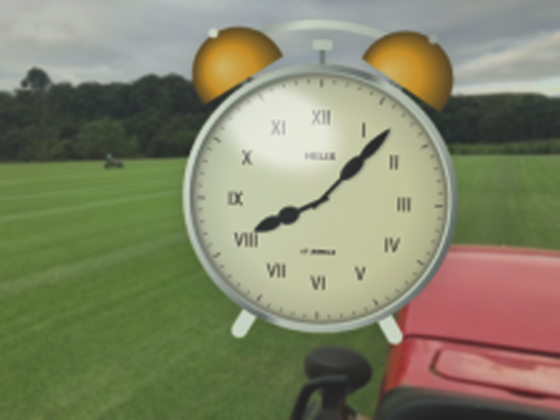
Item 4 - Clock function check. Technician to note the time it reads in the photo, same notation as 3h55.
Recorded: 8h07
